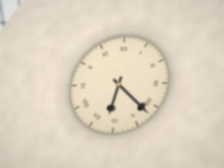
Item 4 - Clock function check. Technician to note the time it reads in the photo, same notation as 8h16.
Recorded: 6h22
